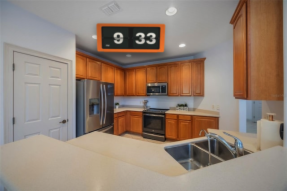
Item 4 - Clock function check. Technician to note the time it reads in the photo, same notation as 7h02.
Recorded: 9h33
